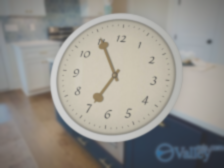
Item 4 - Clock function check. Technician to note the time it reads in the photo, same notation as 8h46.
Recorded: 6h55
